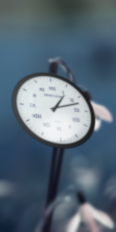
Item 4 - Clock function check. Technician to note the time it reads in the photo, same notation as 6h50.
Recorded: 1h12
